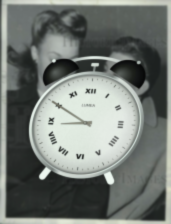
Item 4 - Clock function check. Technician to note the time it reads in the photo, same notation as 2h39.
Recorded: 8h50
